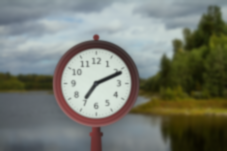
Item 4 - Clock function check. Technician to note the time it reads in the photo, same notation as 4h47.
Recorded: 7h11
